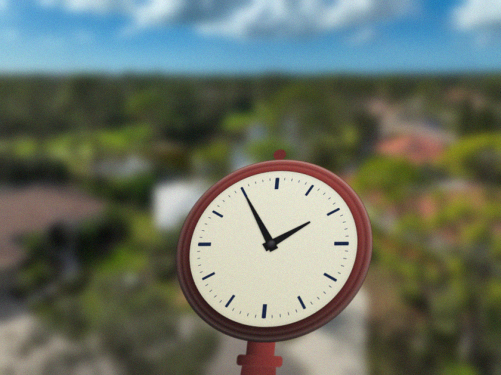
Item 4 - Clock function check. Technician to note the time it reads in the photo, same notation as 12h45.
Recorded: 1h55
